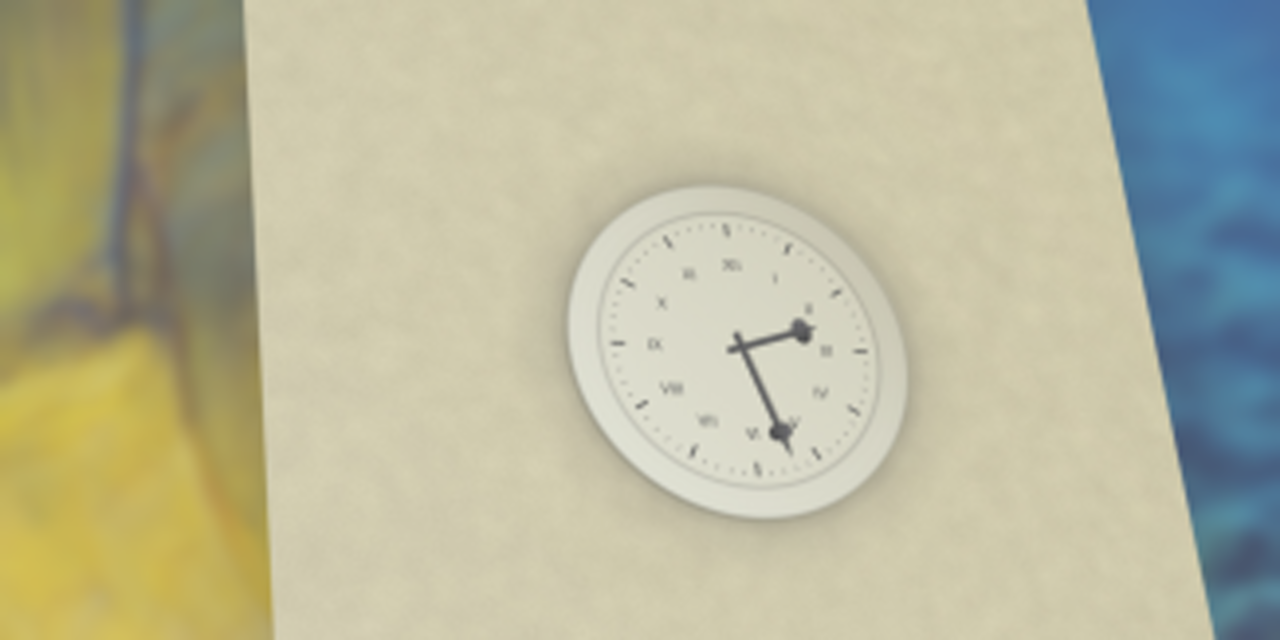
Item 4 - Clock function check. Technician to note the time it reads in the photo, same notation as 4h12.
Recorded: 2h27
